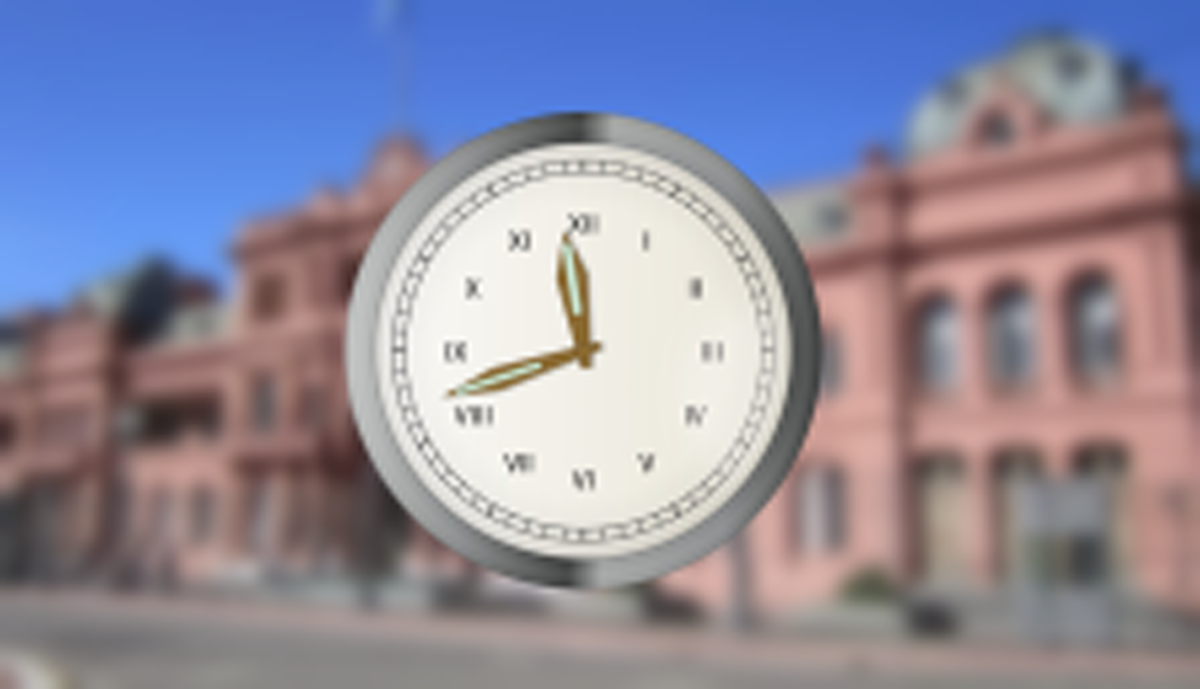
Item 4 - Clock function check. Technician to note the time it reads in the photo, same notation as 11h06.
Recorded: 11h42
